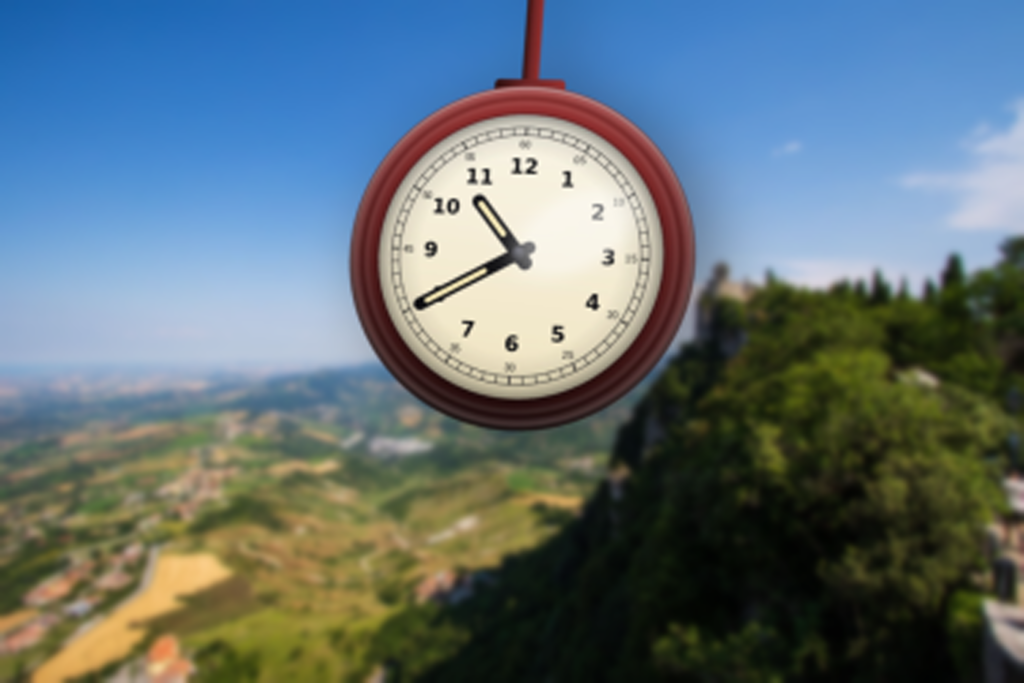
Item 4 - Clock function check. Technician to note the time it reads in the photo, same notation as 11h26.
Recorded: 10h40
